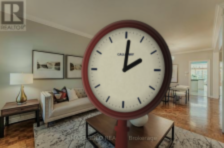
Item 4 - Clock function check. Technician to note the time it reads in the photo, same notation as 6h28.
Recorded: 2h01
